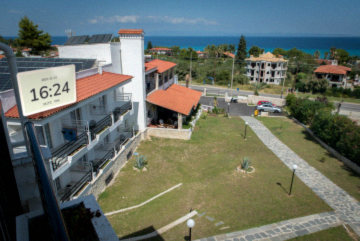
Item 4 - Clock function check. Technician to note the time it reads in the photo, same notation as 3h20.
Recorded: 16h24
